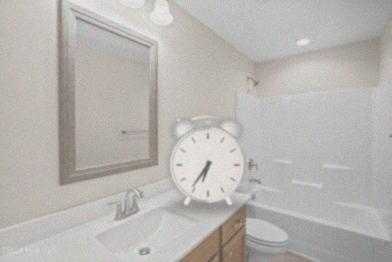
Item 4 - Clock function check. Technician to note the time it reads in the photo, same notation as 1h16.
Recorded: 6h36
